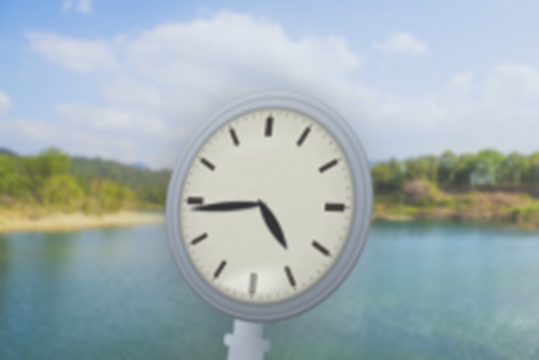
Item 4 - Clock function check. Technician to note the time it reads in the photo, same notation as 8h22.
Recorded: 4h44
